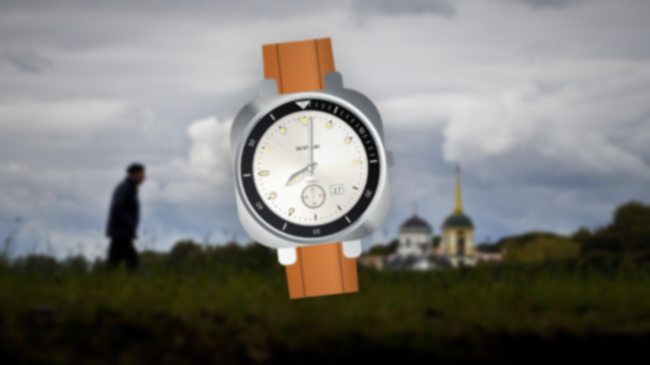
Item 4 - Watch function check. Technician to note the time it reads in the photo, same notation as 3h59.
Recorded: 8h01
